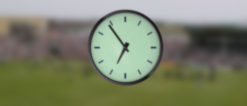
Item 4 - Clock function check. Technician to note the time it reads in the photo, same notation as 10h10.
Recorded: 6h54
